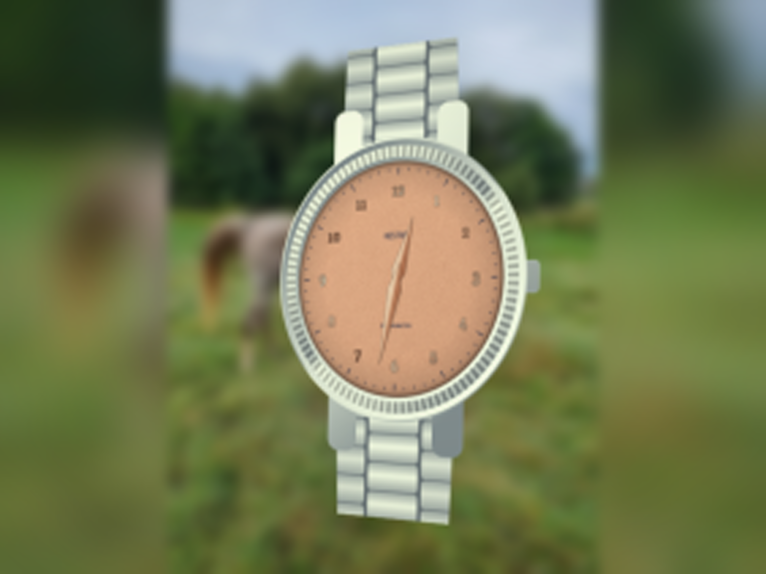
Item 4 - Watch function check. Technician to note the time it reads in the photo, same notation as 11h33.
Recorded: 12h32
